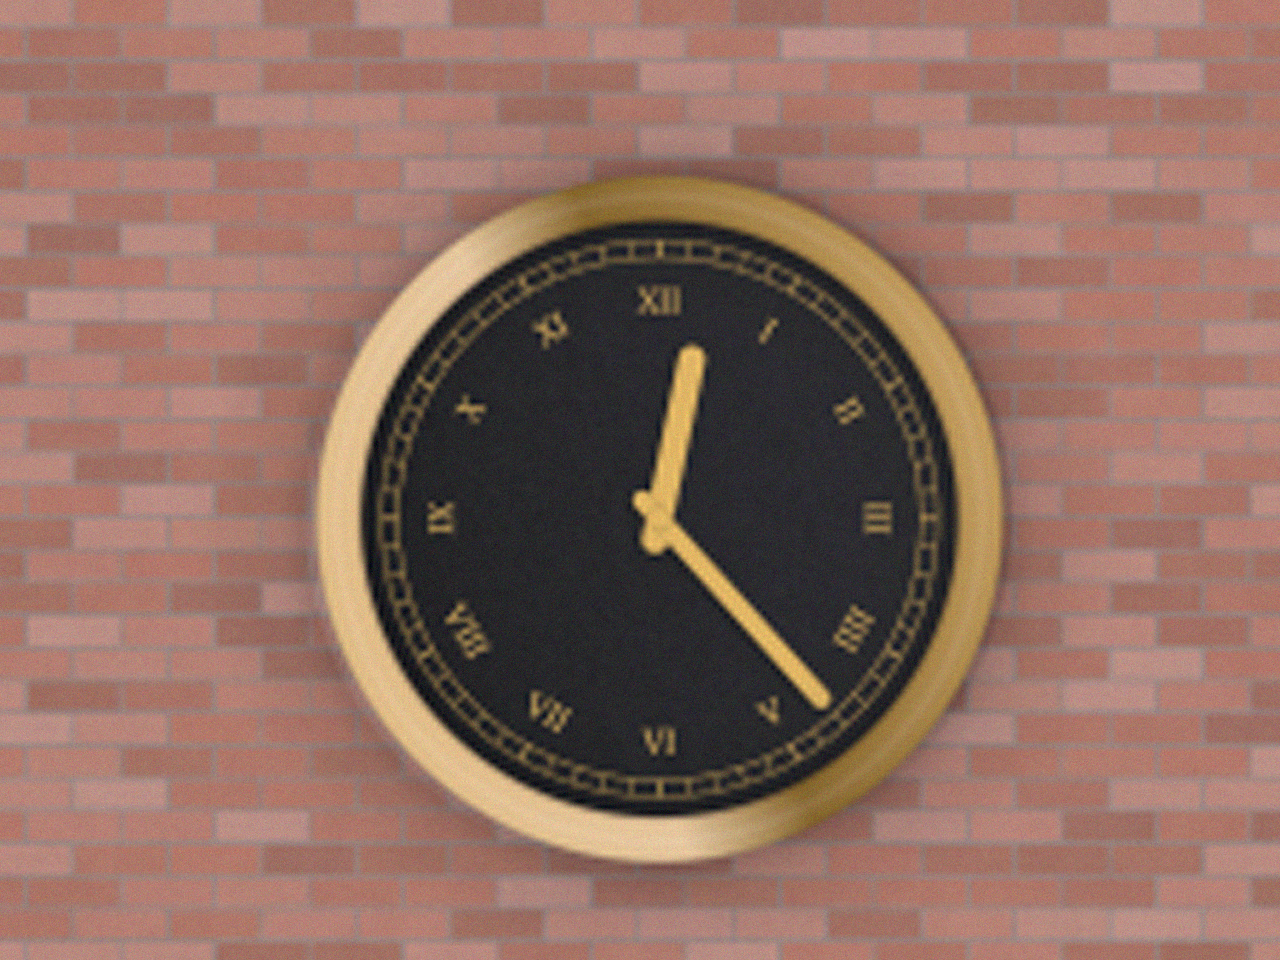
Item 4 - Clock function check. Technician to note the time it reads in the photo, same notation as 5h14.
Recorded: 12h23
